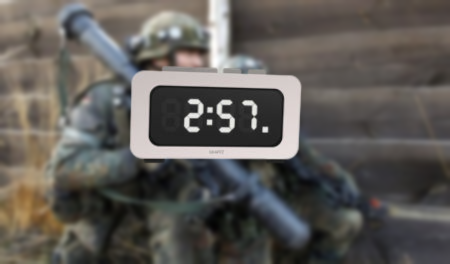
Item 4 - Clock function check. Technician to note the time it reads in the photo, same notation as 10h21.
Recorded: 2h57
